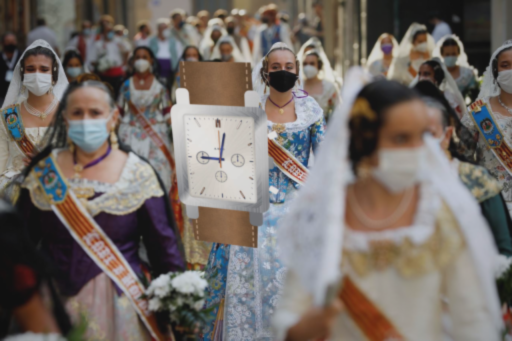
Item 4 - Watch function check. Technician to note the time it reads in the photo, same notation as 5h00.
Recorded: 9h02
